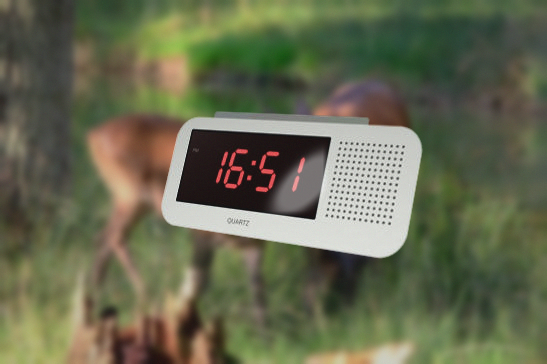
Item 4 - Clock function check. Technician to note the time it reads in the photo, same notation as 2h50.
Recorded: 16h51
